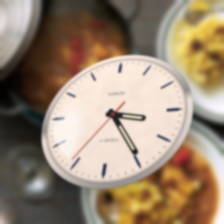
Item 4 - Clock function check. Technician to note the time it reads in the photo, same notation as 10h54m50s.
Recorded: 3h24m36s
